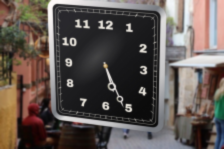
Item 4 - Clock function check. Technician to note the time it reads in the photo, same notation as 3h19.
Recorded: 5h26
